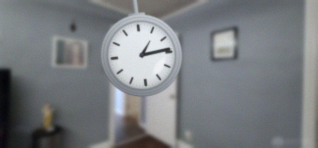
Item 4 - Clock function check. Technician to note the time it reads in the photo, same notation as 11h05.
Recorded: 1h14
